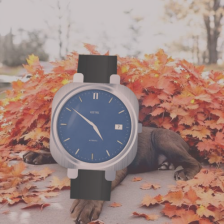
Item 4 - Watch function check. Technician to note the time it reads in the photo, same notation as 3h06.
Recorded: 4h51
